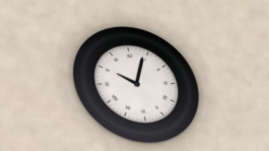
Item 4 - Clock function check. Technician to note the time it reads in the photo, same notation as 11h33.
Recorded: 10h04
